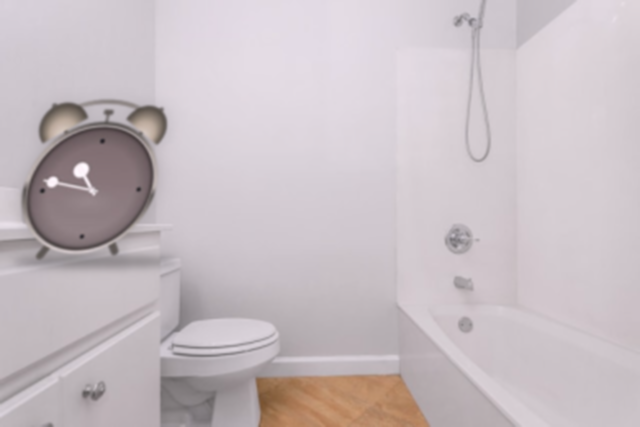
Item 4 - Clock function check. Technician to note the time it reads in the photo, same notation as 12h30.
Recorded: 10h47
